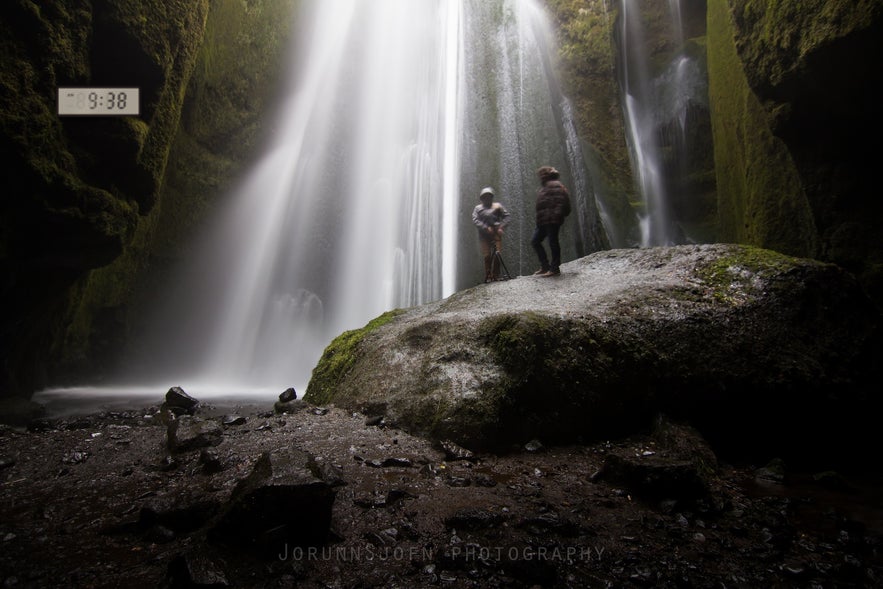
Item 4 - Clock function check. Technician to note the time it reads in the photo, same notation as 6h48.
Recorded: 9h38
